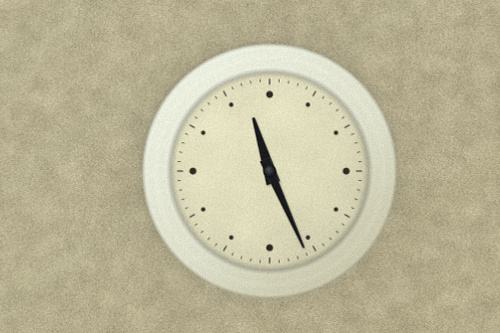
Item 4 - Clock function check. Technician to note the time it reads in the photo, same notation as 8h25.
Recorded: 11h26
